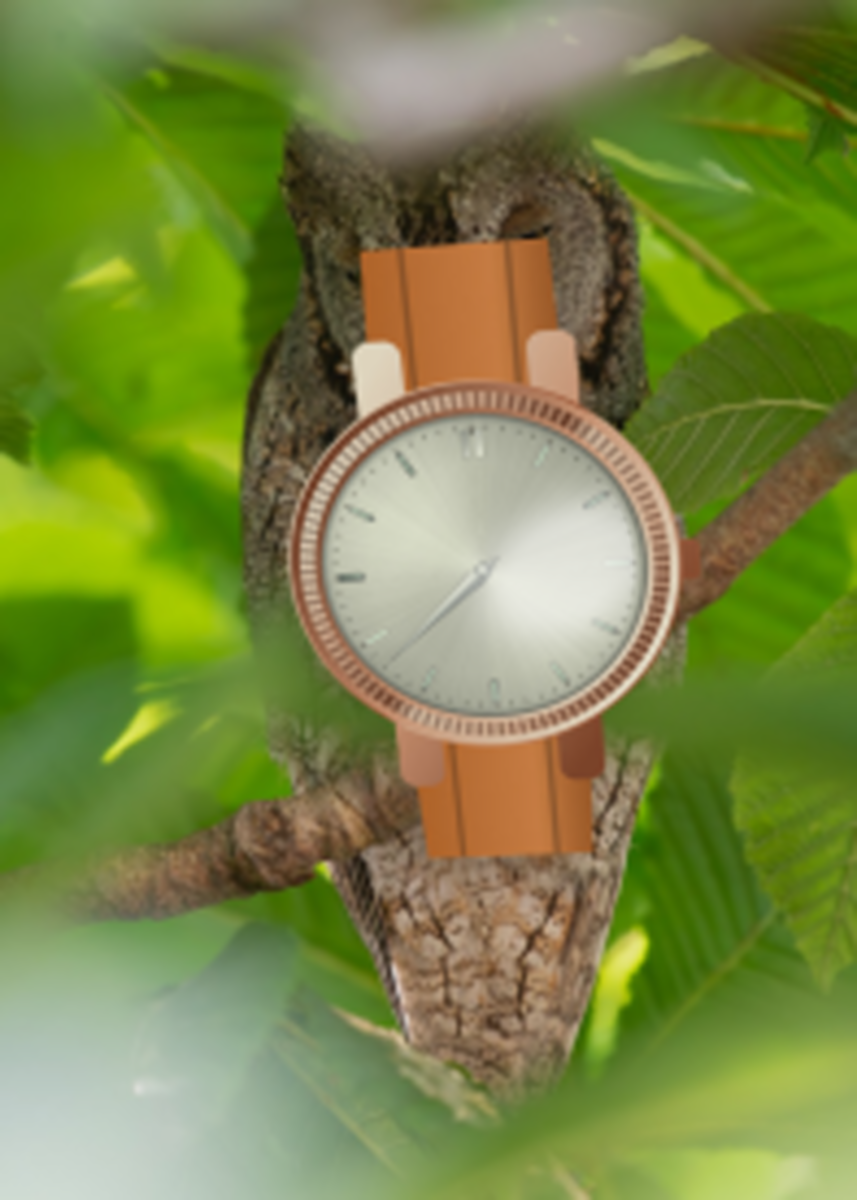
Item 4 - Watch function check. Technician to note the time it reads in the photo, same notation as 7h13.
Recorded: 7h38
